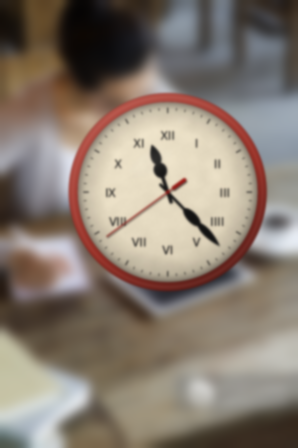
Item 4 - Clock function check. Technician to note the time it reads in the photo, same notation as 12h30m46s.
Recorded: 11h22m39s
